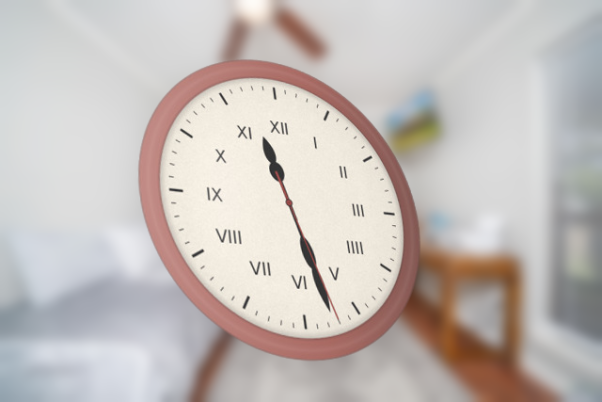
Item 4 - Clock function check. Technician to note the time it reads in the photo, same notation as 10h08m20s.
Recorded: 11h27m27s
